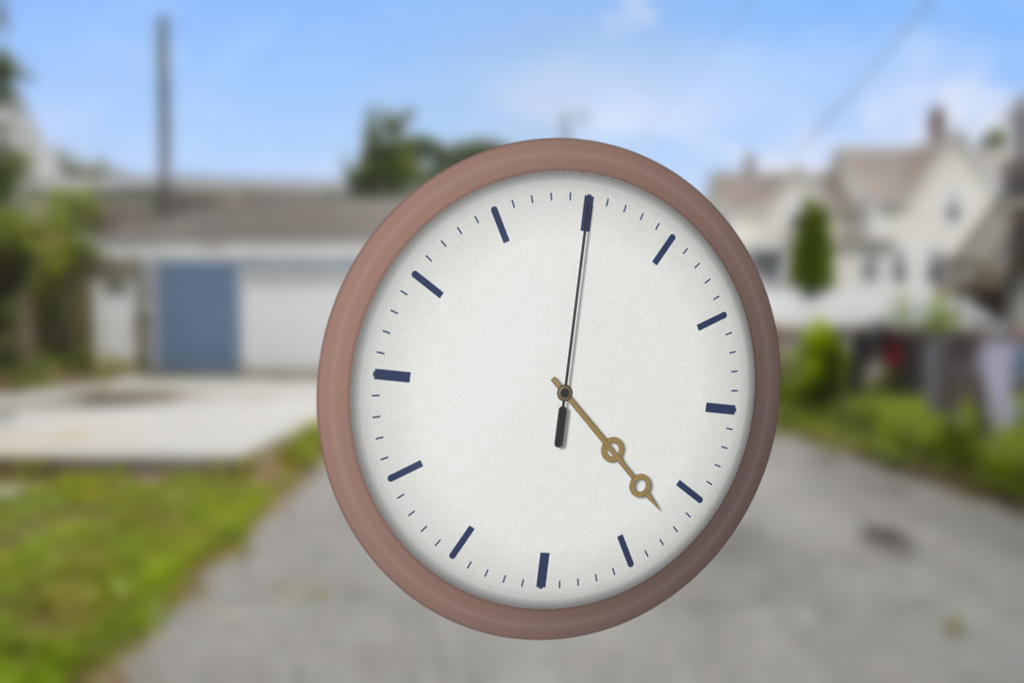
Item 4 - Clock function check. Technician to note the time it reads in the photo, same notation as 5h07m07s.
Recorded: 4h22m00s
